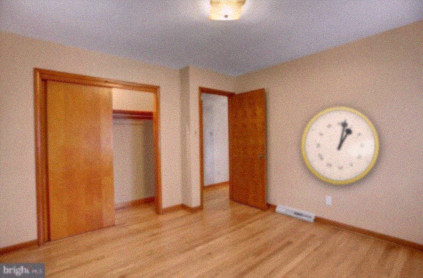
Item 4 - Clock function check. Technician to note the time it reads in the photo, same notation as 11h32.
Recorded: 1h02
